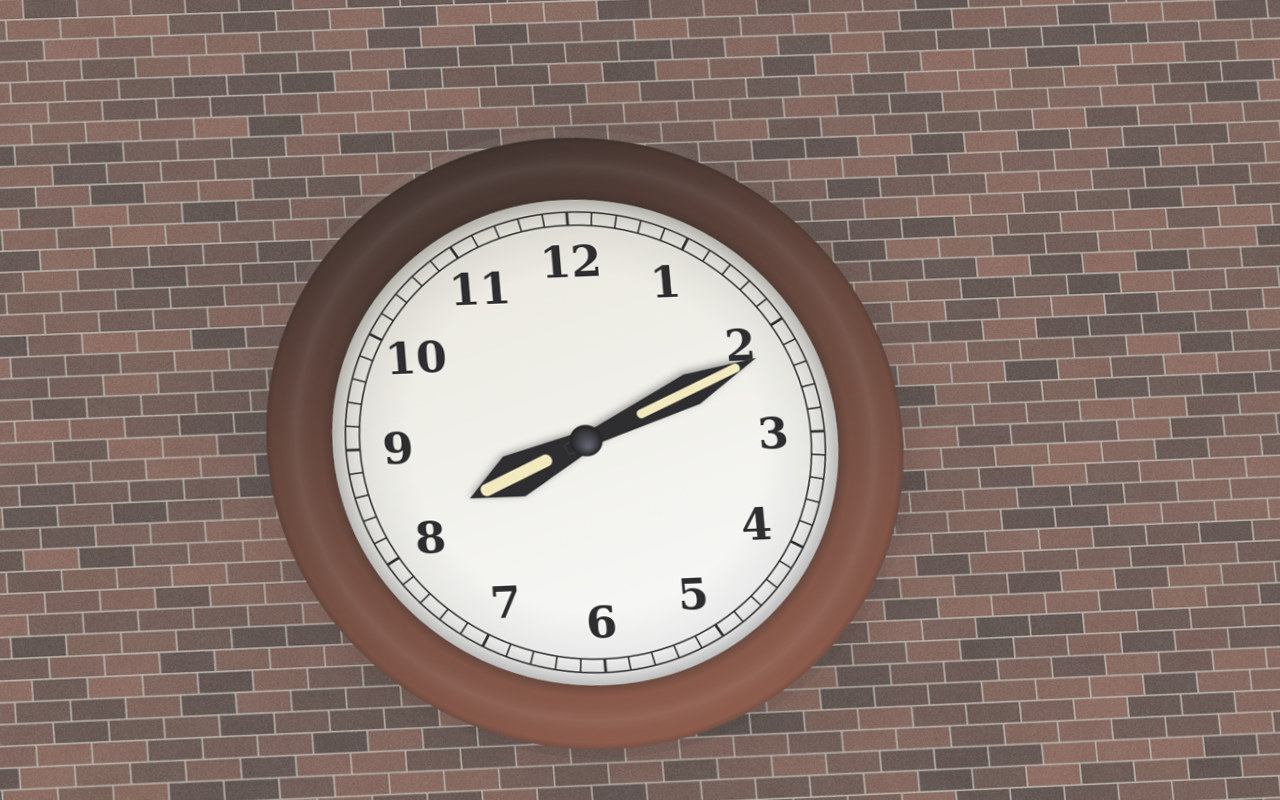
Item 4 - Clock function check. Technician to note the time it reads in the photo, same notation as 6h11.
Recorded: 8h11
